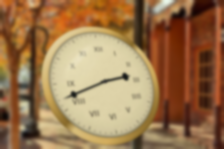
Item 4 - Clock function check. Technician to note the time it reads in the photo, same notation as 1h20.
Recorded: 2h42
